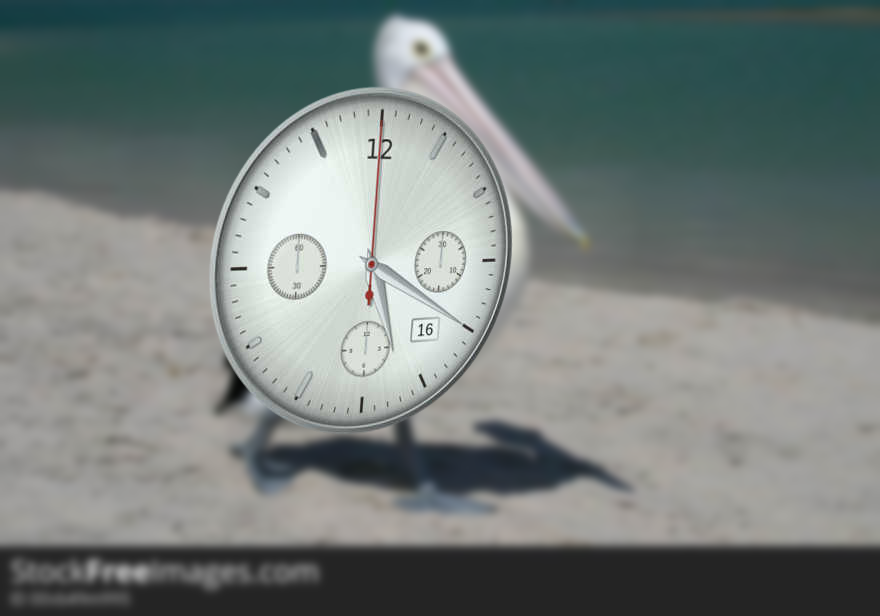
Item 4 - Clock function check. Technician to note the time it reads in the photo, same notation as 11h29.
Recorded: 5h20
